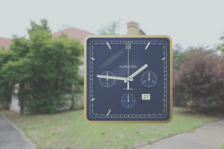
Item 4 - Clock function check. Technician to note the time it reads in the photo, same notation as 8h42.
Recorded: 1h46
